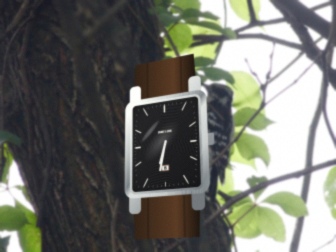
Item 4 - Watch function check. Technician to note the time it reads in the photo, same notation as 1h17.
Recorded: 6h32
